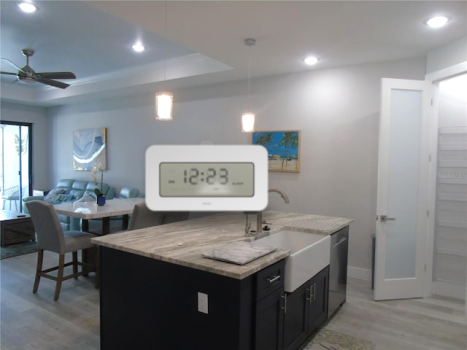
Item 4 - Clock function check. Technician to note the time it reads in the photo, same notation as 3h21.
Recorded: 12h23
